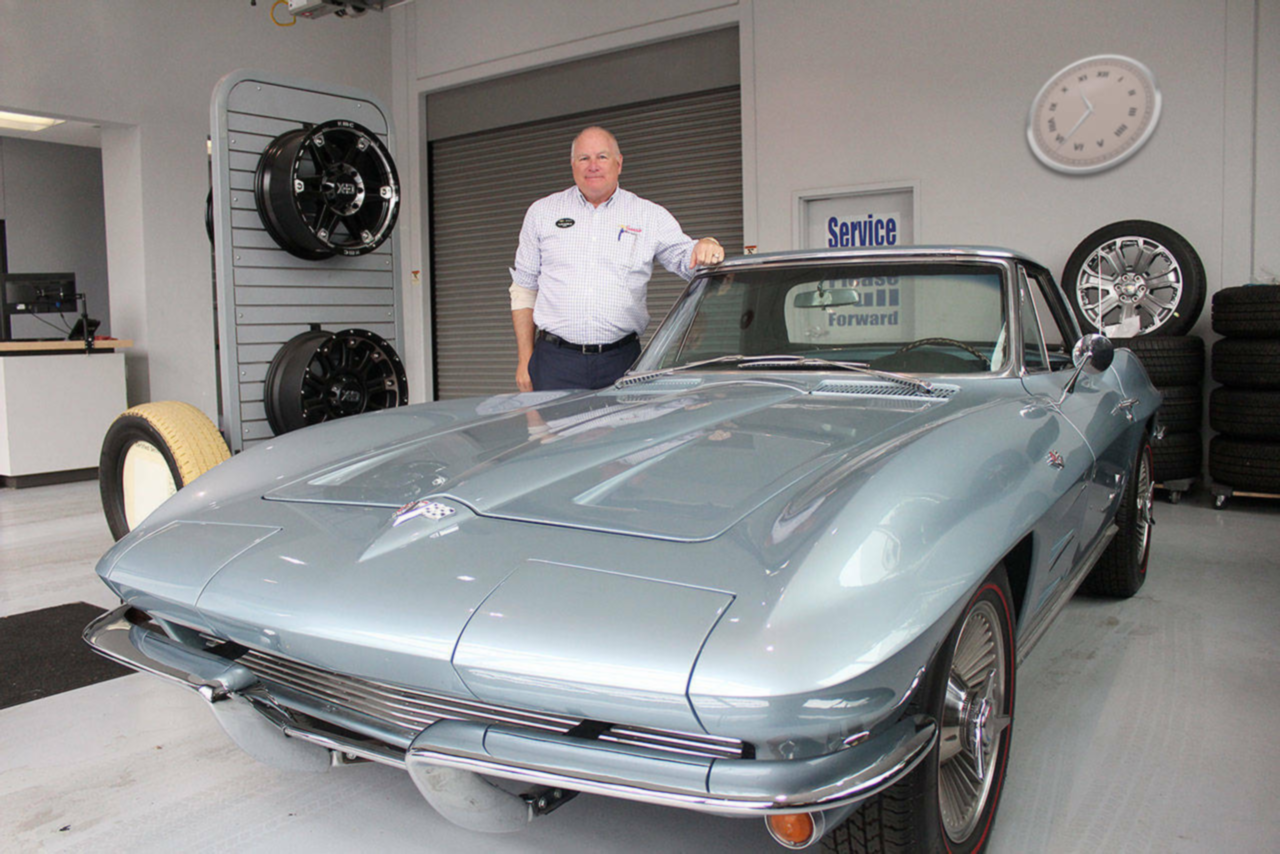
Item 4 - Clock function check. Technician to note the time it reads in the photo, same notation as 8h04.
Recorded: 10h34
